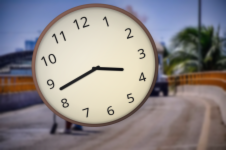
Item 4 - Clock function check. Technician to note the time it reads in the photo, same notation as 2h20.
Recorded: 3h43
